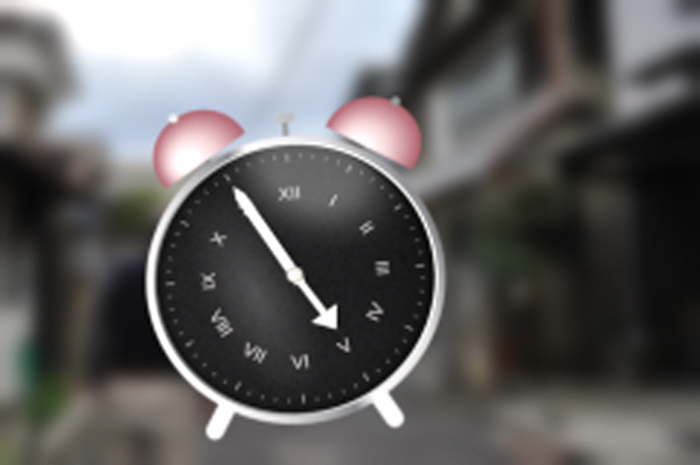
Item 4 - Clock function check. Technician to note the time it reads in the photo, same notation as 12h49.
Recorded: 4h55
